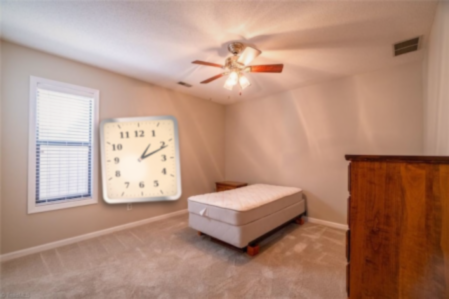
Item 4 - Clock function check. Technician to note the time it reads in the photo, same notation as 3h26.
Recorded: 1h11
